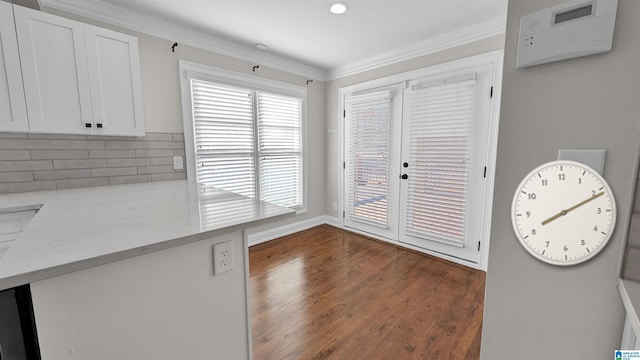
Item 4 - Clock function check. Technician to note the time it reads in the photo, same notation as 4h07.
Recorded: 8h11
